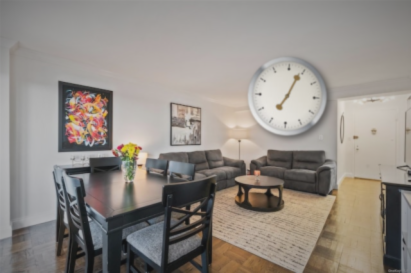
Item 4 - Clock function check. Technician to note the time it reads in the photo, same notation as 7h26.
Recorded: 7h04
